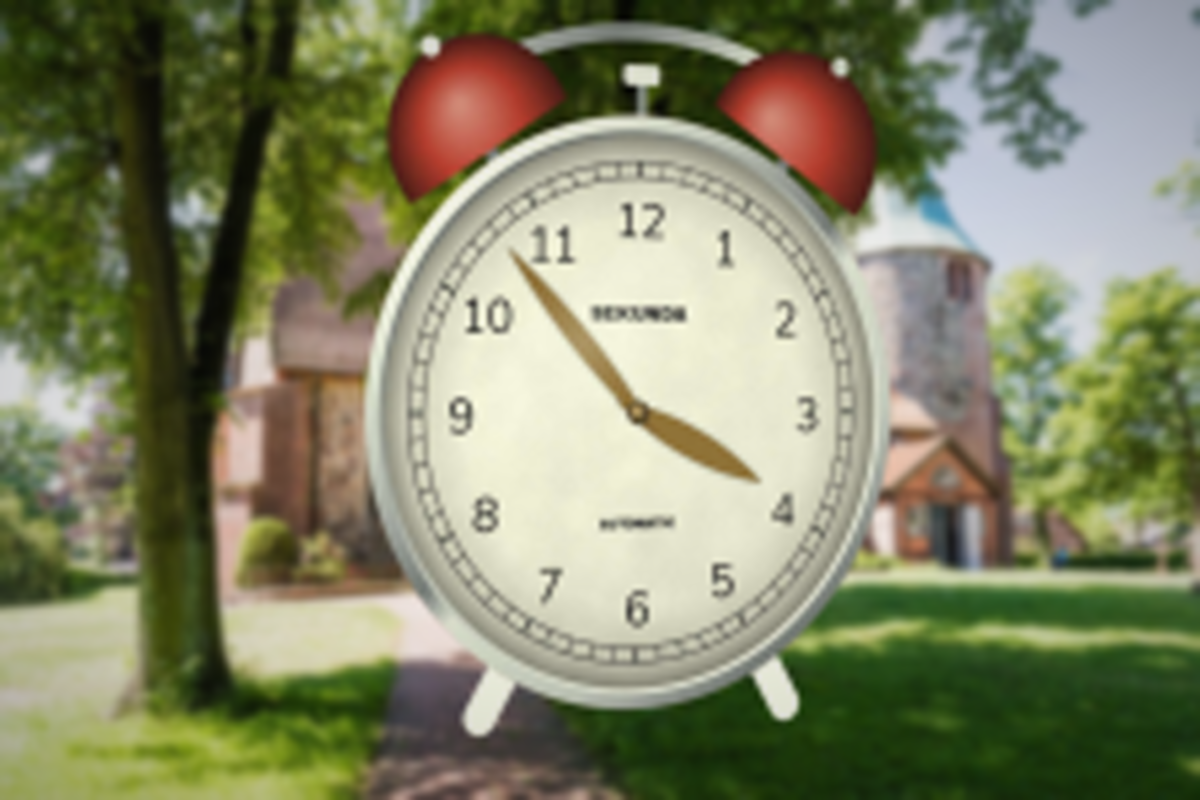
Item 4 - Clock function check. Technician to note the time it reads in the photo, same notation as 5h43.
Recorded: 3h53
